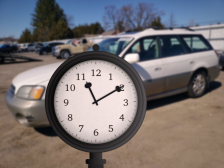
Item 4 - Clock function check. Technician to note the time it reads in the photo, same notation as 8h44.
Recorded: 11h10
